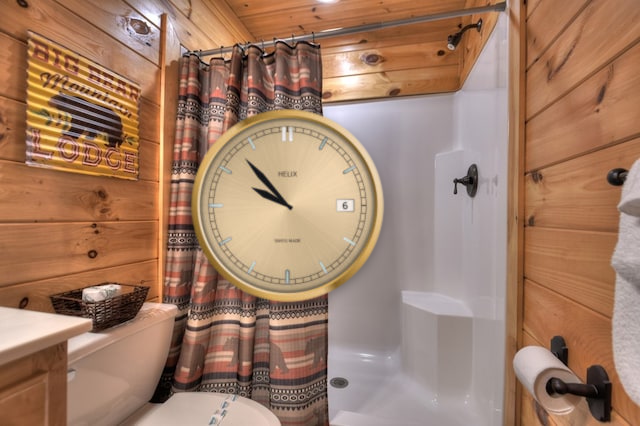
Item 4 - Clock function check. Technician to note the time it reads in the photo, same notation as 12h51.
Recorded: 9h53
